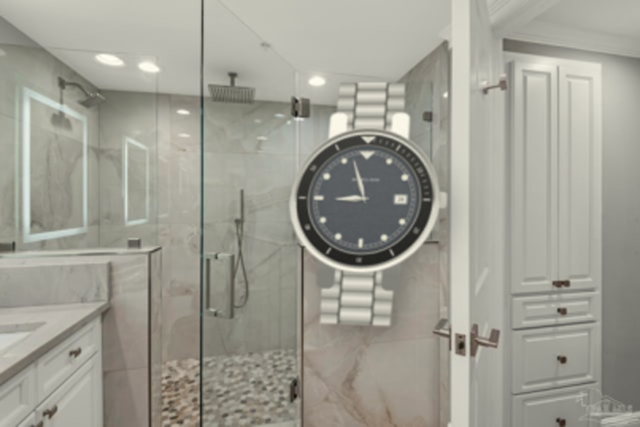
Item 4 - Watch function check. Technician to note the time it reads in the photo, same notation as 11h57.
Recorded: 8h57
